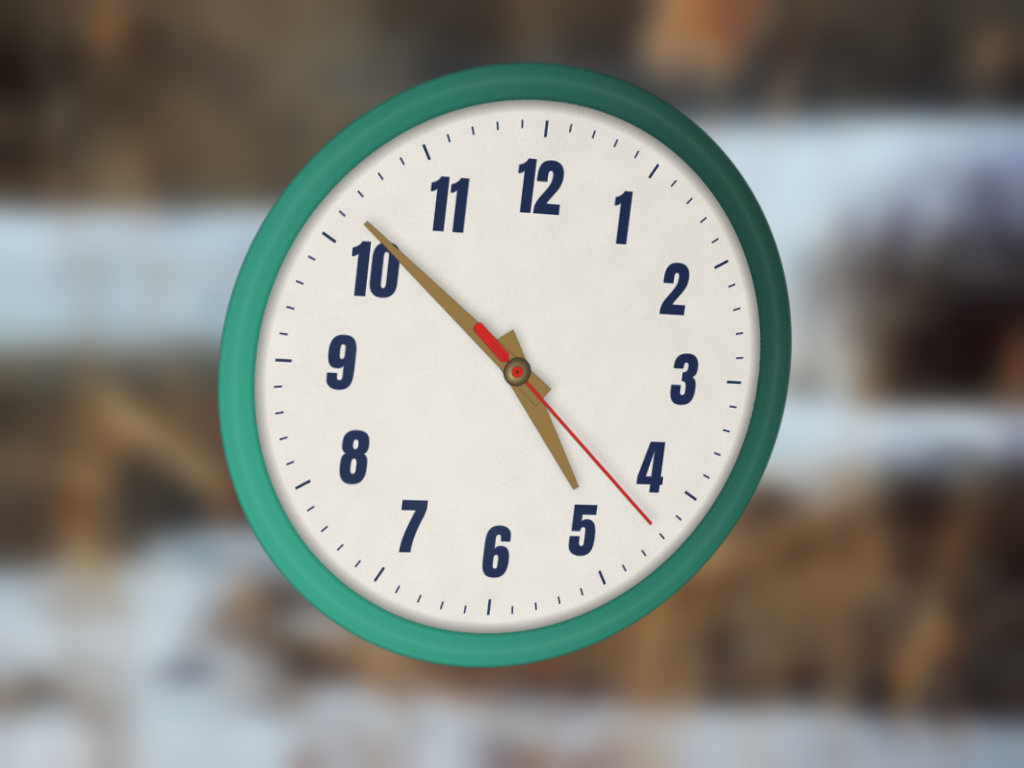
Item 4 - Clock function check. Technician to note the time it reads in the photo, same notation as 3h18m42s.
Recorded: 4h51m22s
